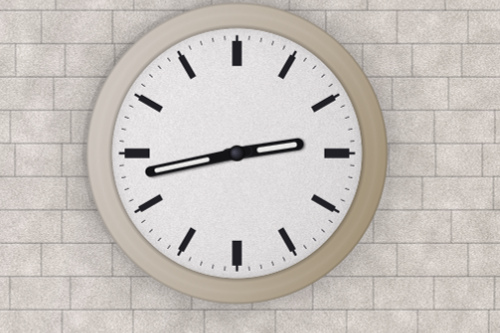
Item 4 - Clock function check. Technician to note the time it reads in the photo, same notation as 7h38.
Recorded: 2h43
